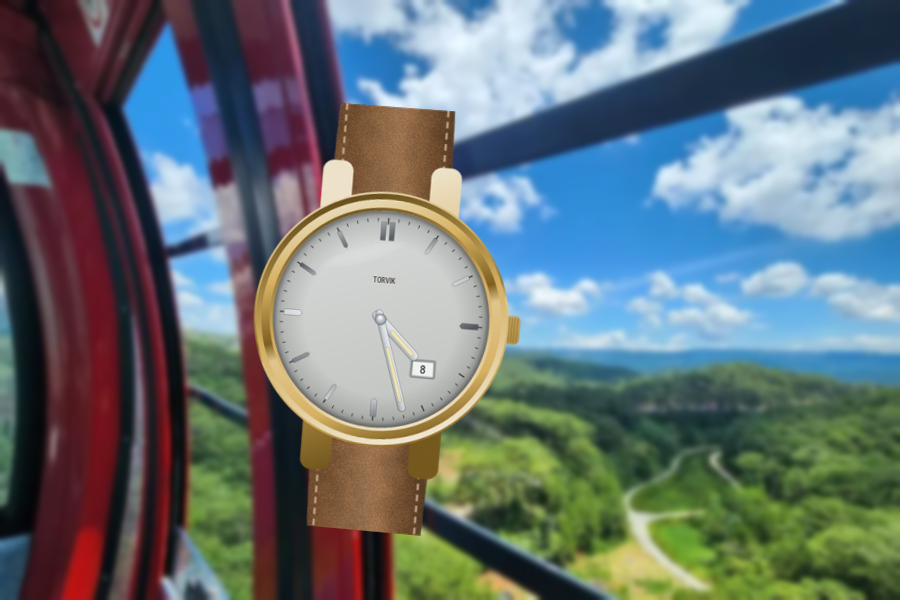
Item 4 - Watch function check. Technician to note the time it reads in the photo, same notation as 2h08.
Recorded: 4h27
